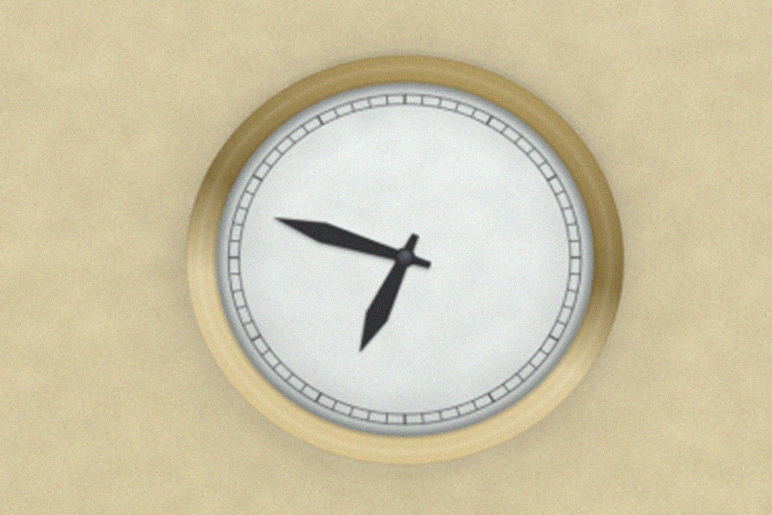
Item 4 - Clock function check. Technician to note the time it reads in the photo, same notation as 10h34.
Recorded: 6h48
